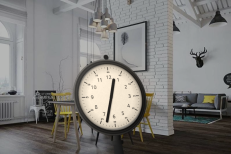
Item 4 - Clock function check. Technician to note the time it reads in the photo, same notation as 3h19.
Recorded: 12h33
